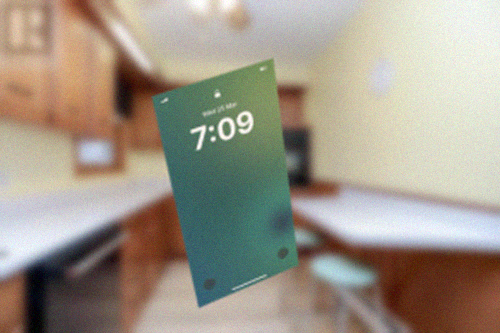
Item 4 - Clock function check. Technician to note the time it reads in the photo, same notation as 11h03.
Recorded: 7h09
